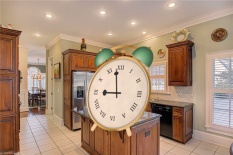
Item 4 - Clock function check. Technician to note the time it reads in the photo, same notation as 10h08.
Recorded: 8h58
